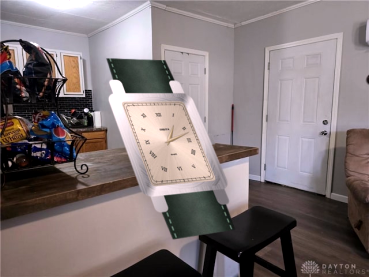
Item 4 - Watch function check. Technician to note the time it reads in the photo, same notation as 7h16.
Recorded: 1h12
